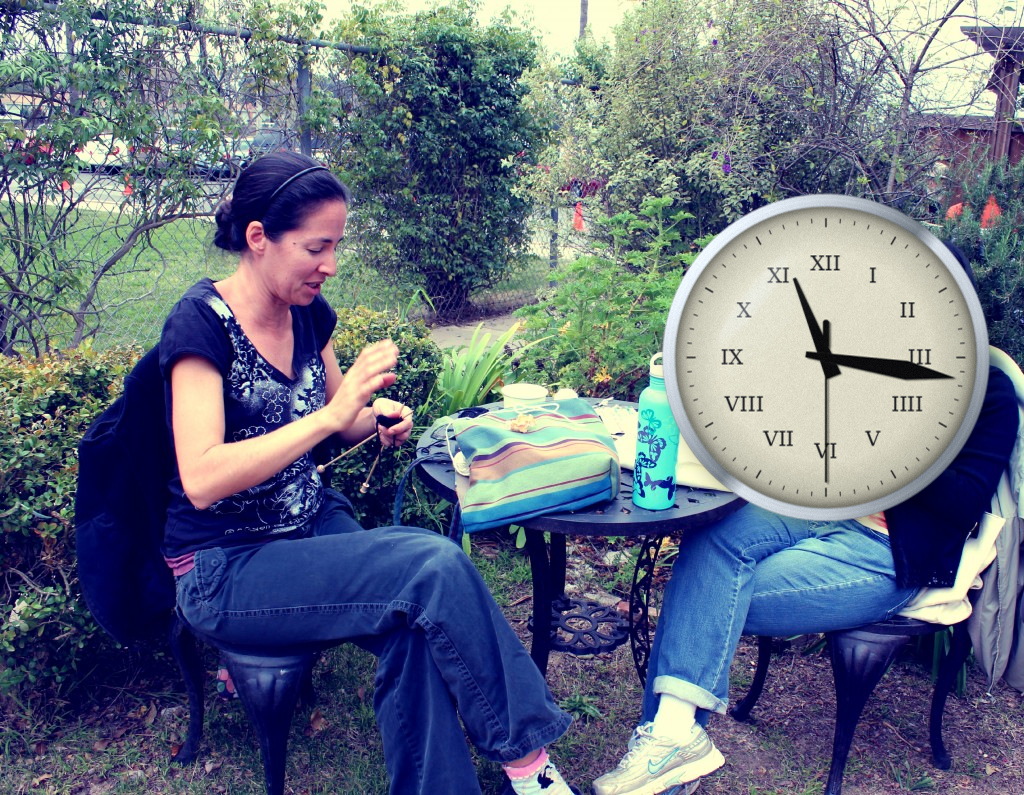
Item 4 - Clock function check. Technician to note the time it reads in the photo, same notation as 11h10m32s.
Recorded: 11h16m30s
